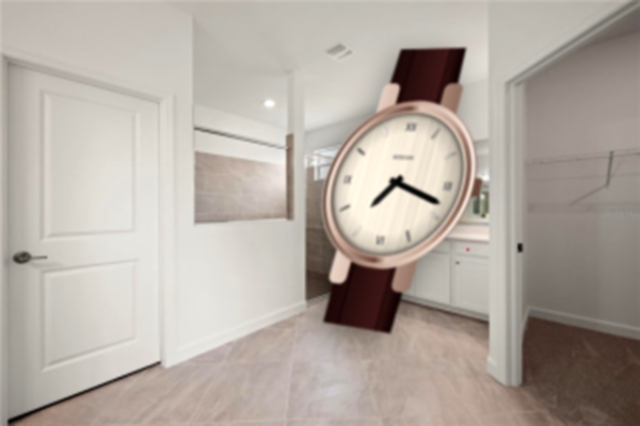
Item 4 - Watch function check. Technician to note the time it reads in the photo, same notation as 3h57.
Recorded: 7h18
